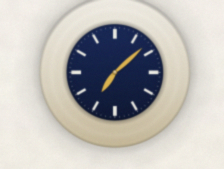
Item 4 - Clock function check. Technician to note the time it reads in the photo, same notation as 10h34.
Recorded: 7h08
